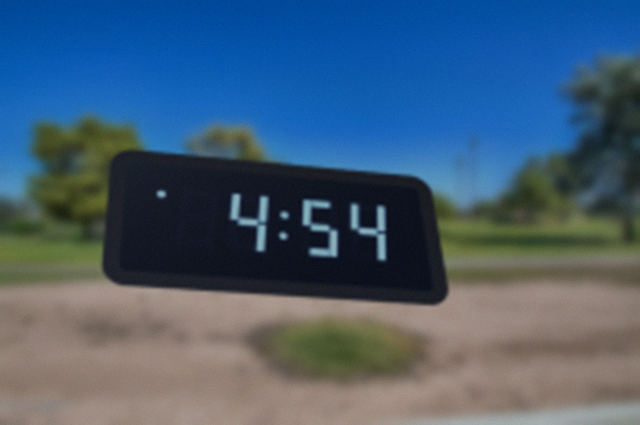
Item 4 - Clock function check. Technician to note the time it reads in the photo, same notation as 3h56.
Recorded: 4h54
